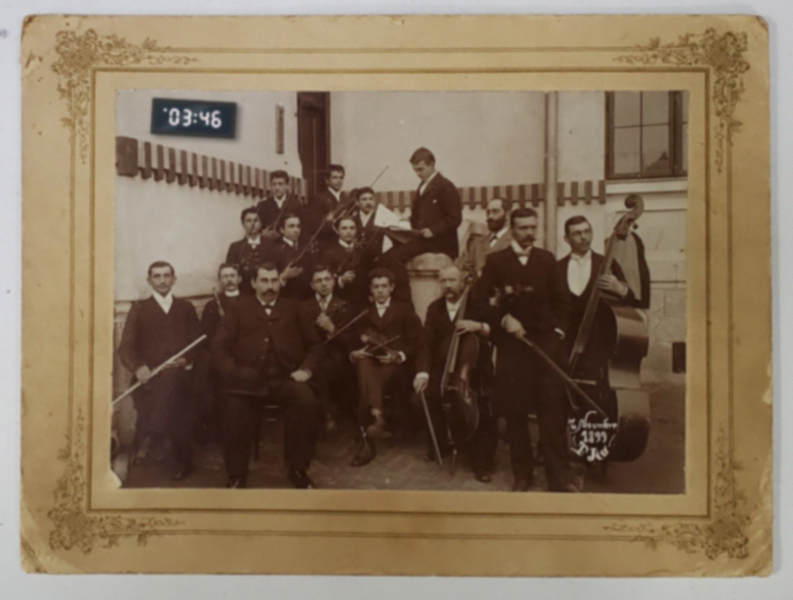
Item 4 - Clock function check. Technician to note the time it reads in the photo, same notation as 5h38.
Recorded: 3h46
